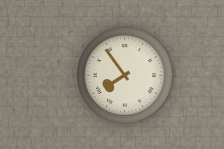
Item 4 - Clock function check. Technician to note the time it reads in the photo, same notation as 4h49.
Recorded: 7h54
